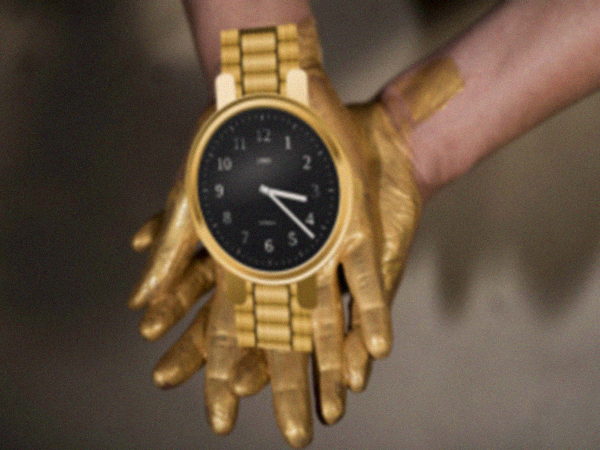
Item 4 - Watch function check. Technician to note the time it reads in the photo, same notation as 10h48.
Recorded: 3h22
